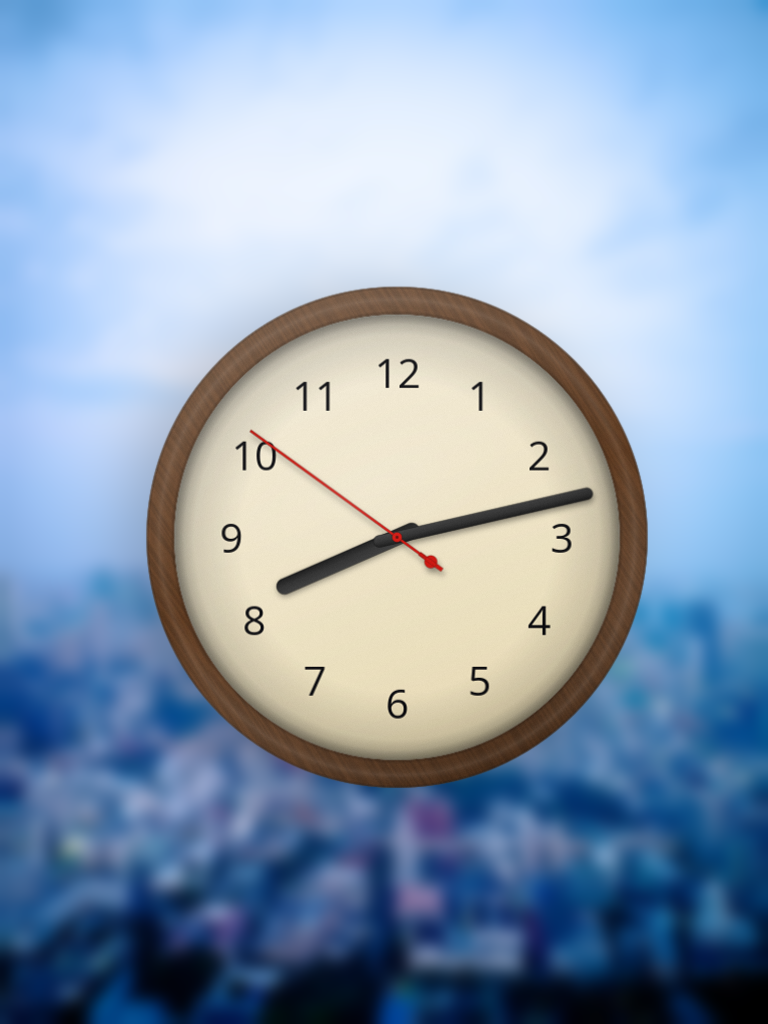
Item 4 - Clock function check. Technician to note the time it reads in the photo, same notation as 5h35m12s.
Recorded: 8h12m51s
